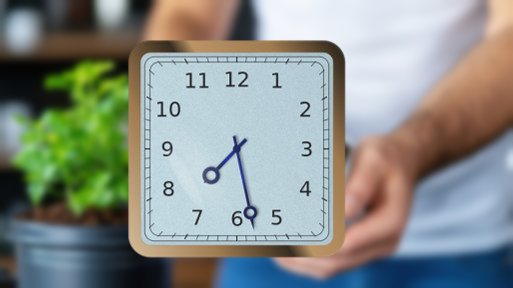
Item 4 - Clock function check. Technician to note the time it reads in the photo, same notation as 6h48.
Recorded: 7h28
